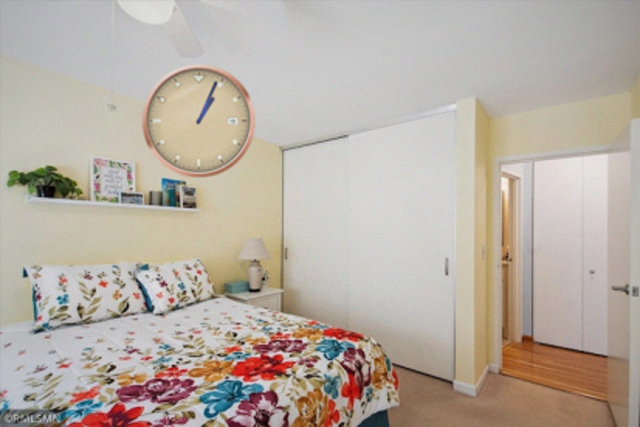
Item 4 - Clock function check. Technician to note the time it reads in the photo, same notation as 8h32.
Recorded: 1h04
